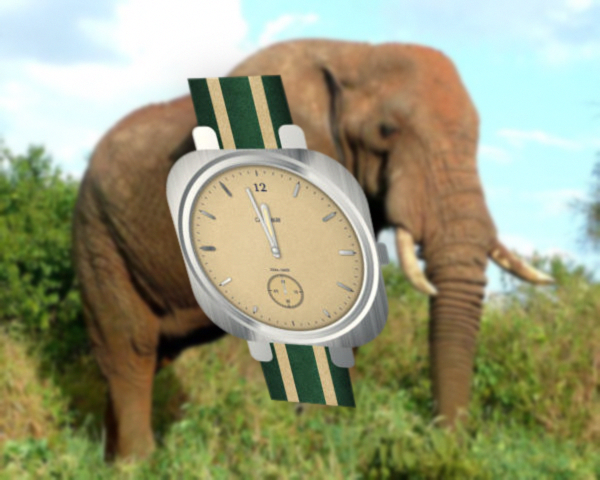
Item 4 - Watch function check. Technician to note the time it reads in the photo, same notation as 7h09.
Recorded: 11h58
